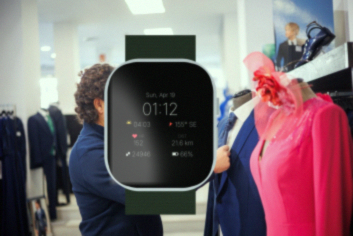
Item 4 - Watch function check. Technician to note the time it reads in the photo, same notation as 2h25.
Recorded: 1h12
